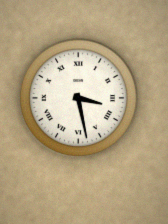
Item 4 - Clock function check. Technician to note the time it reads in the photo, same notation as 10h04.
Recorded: 3h28
